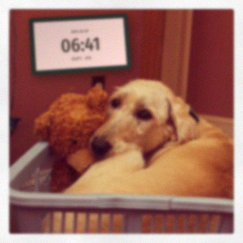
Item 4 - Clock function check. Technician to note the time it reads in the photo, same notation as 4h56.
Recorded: 6h41
